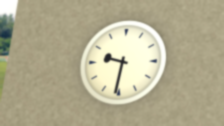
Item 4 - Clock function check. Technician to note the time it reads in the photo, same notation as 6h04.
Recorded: 9h31
